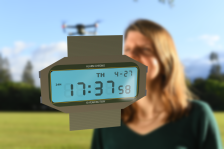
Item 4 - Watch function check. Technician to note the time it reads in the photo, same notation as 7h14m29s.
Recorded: 17h37m58s
